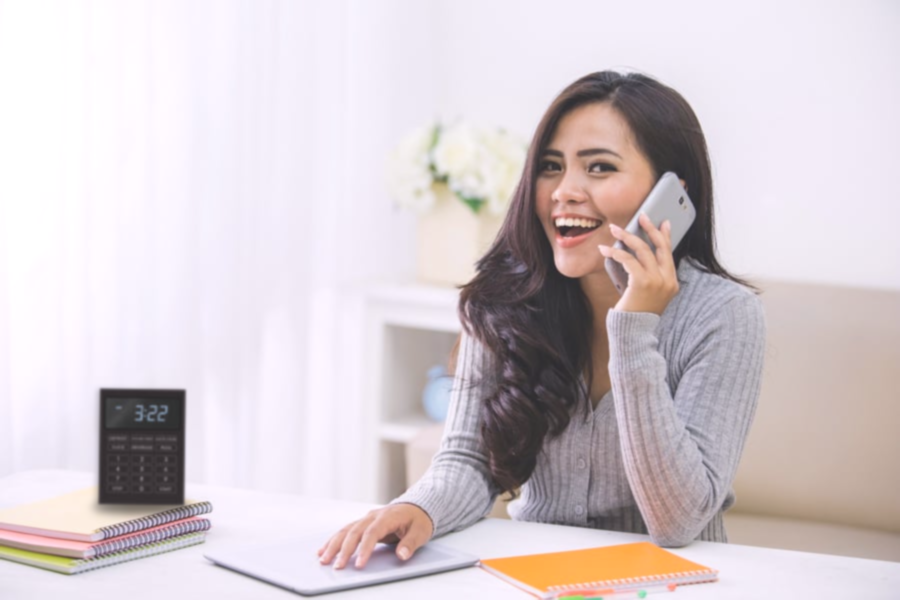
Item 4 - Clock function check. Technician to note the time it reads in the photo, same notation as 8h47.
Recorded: 3h22
